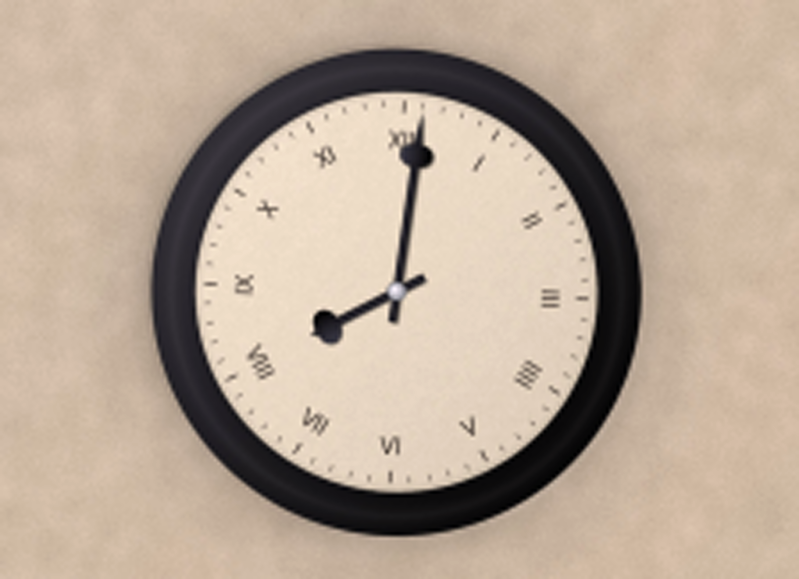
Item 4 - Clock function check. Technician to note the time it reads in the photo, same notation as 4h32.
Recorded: 8h01
